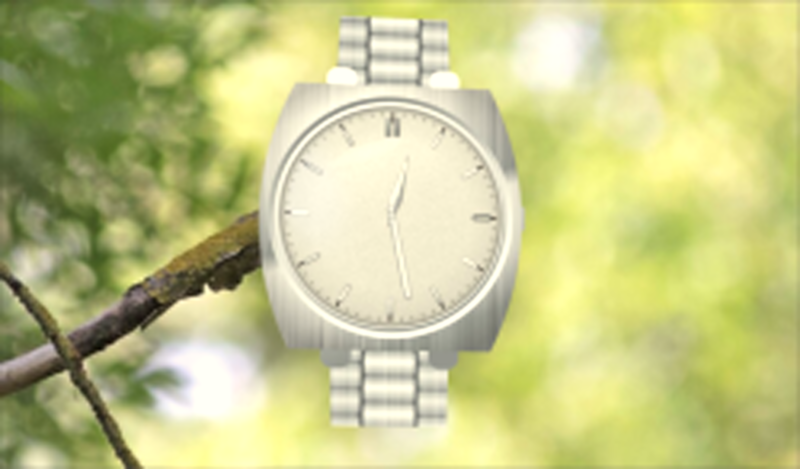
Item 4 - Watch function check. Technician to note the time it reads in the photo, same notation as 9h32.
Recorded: 12h28
